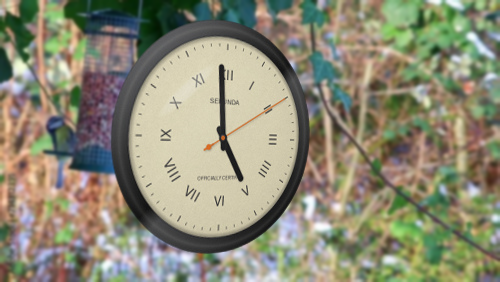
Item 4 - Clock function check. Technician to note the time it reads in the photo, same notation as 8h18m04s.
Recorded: 4h59m10s
